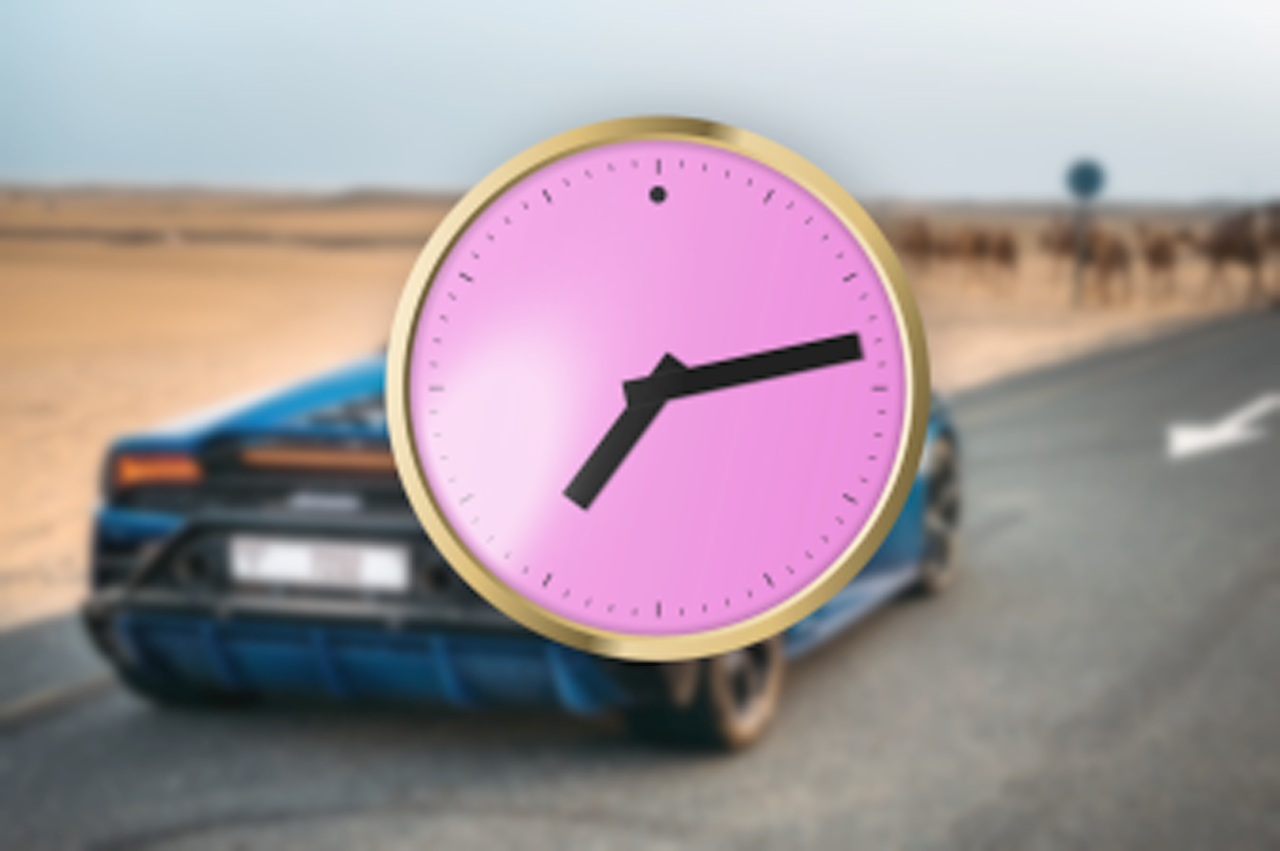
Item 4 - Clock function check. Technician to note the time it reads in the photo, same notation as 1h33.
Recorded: 7h13
